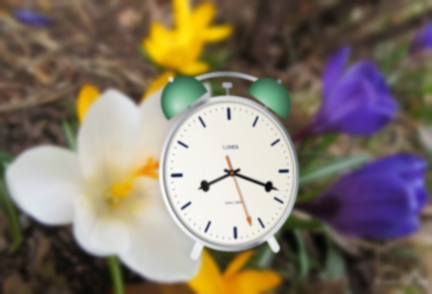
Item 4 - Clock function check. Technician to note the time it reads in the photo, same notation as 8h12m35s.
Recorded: 8h18m27s
